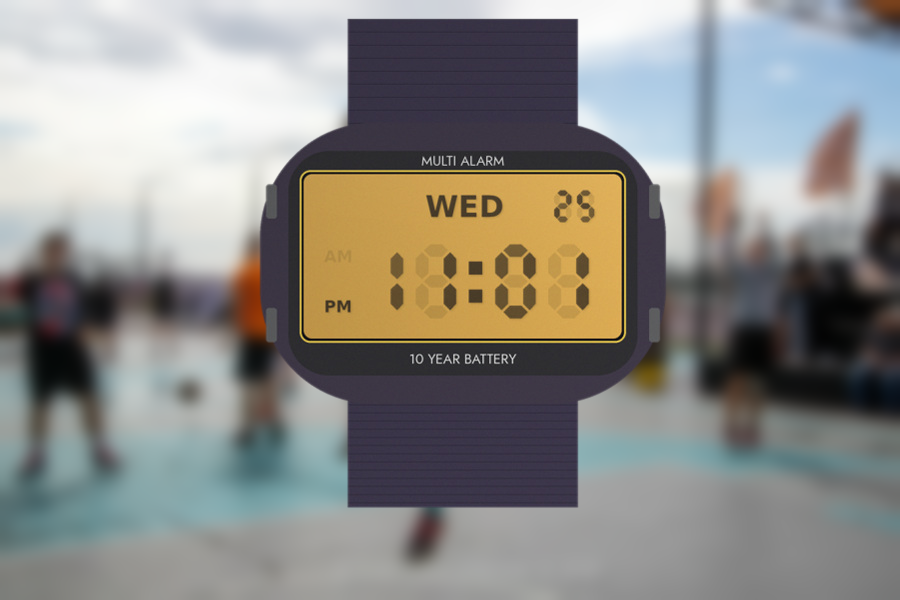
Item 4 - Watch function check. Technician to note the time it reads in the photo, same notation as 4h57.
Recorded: 11h01
